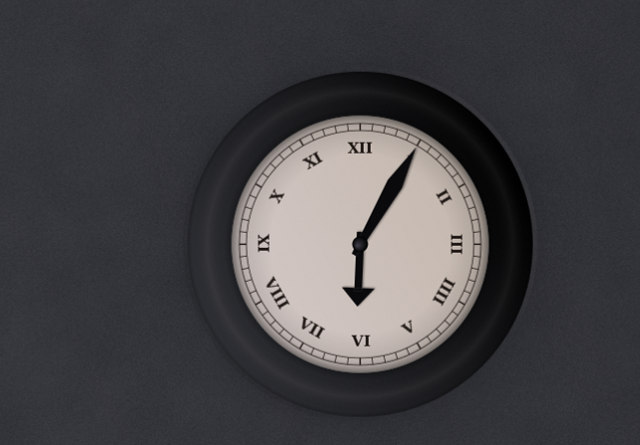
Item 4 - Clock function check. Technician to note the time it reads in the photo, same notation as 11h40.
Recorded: 6h05
